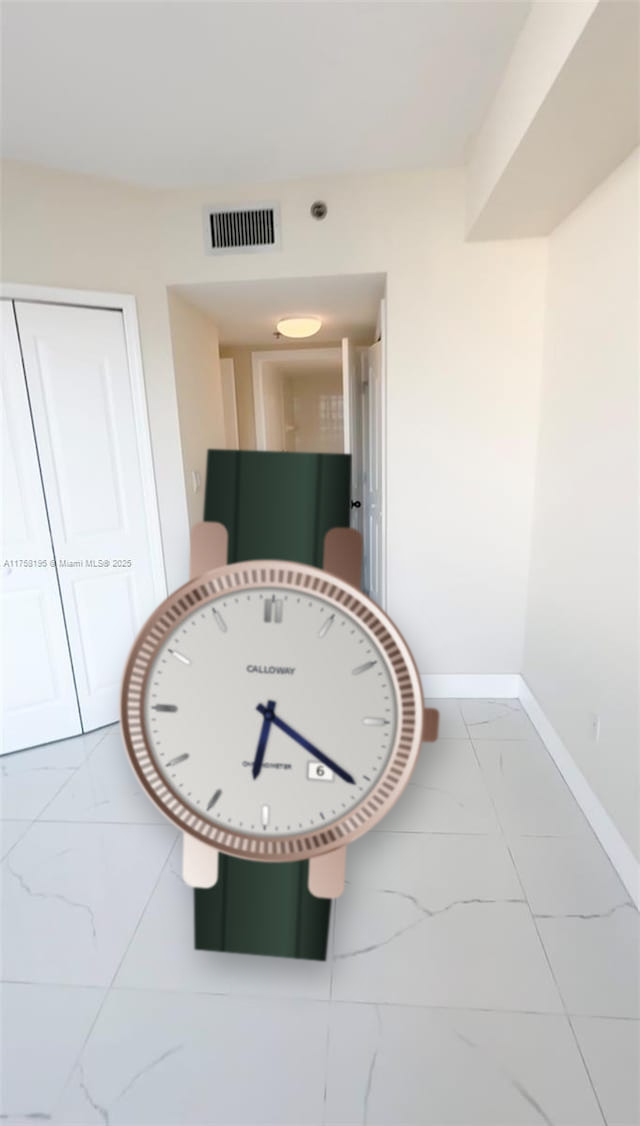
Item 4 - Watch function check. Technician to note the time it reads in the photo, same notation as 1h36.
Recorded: 6h21
